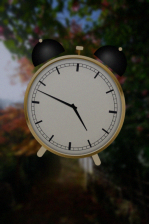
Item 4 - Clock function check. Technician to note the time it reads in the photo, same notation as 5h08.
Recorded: 4h48
